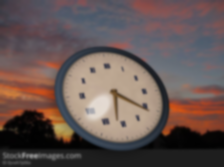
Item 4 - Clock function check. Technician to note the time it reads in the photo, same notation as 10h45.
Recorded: 6h21
